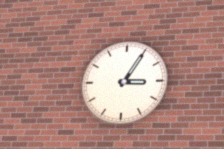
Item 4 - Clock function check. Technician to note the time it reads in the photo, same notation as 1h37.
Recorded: 3h05
